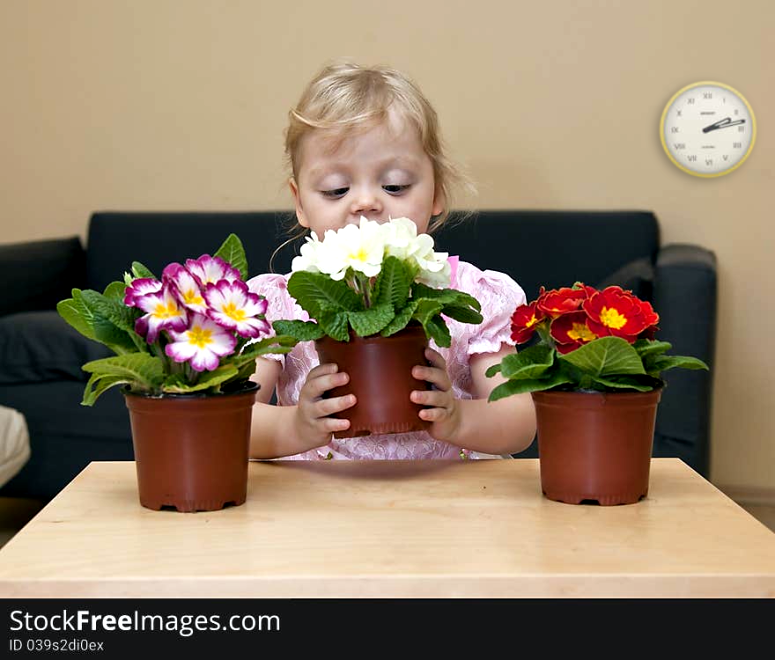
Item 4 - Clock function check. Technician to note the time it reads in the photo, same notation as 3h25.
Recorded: 2h13
